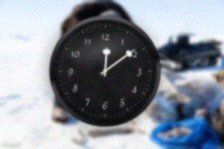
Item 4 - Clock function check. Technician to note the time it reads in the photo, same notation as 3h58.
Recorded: 12h09
